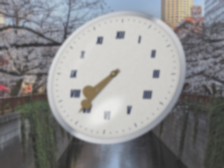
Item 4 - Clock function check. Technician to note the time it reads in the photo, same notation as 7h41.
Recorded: 7h36
